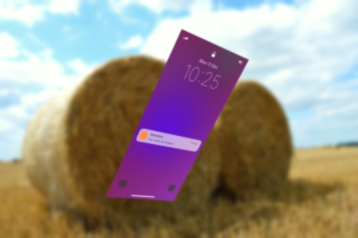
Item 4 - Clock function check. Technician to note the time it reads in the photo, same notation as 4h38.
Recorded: 10h25
